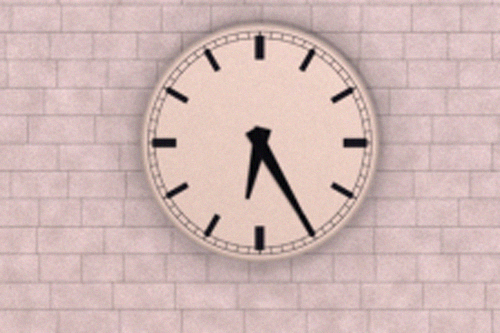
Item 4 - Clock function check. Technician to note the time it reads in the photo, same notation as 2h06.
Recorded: 6h25
